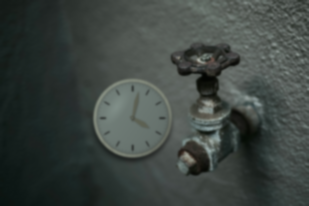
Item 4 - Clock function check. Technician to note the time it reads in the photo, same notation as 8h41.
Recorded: 4h02
